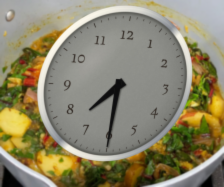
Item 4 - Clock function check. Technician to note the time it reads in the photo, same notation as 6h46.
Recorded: 7h30
